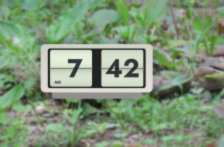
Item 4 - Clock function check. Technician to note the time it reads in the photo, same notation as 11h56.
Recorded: 7h42
